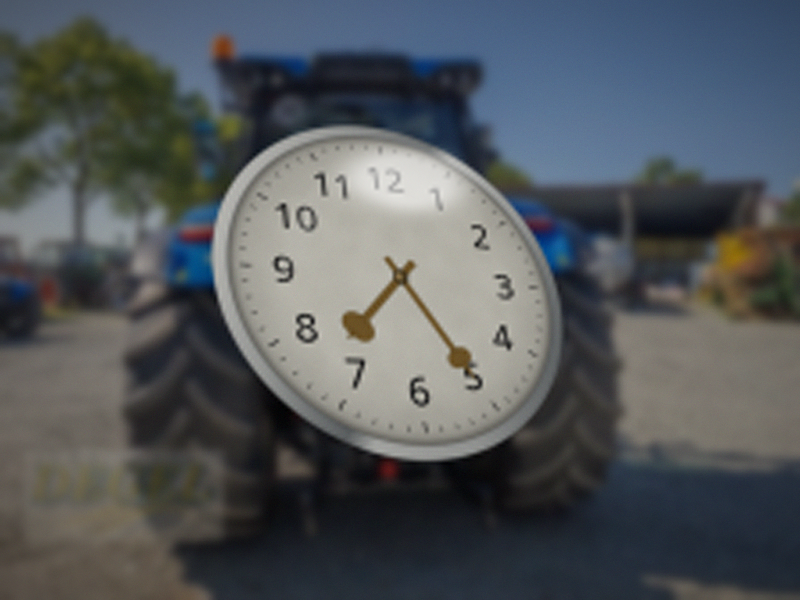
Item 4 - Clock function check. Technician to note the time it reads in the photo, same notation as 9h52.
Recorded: 7h25
